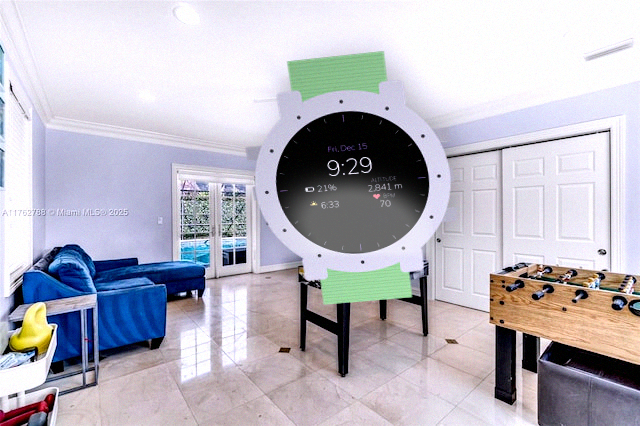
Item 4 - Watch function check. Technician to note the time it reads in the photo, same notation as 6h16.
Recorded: 9h29
